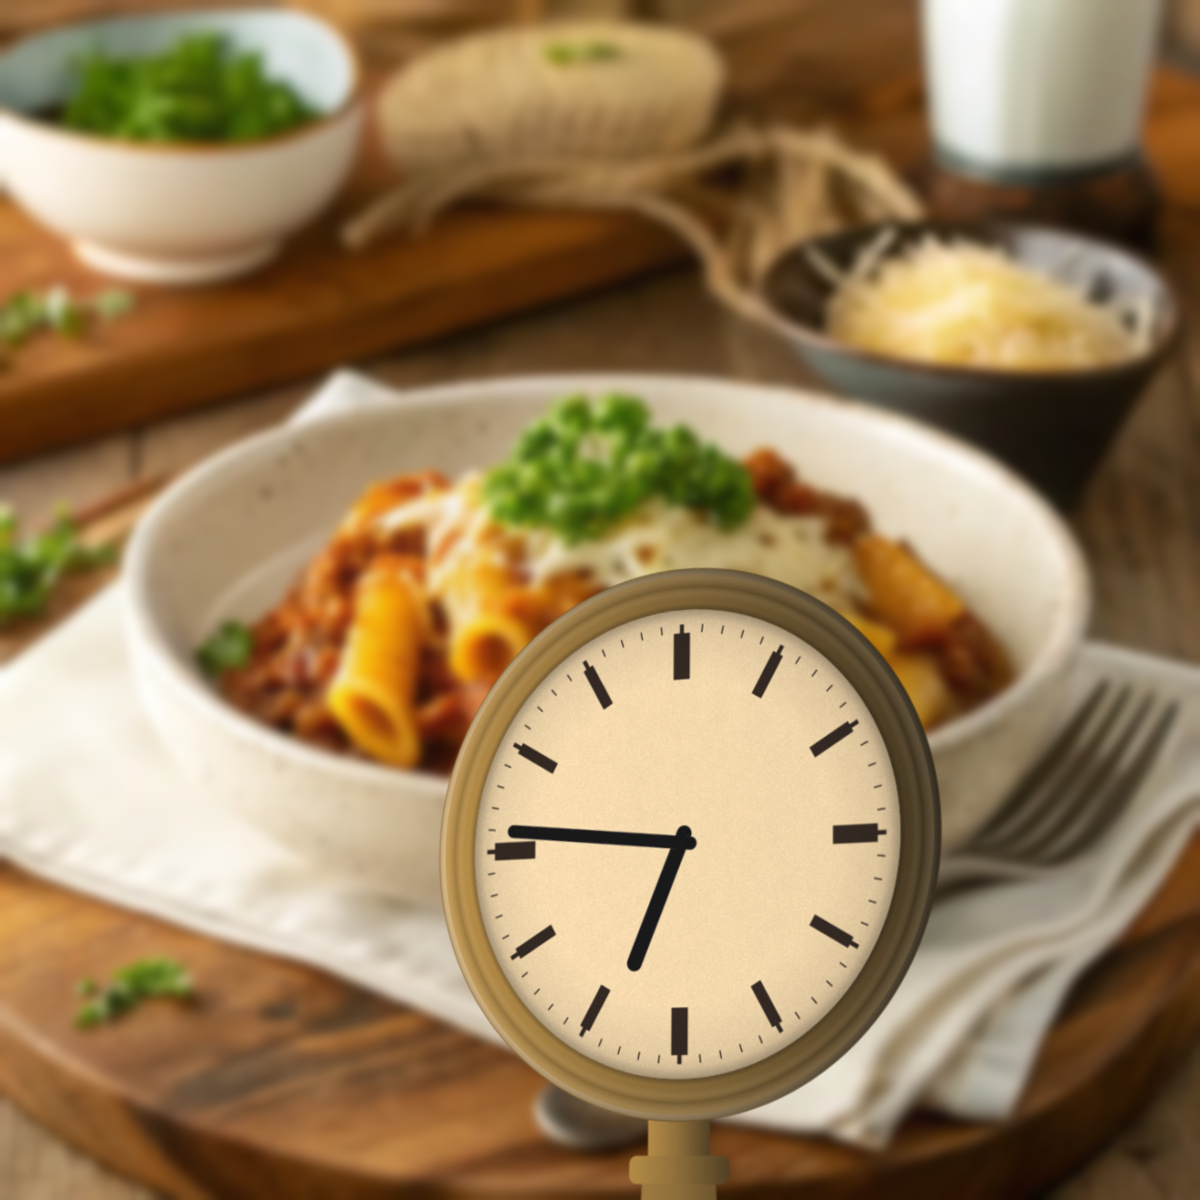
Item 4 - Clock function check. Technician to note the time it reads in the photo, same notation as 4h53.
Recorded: 6h46
